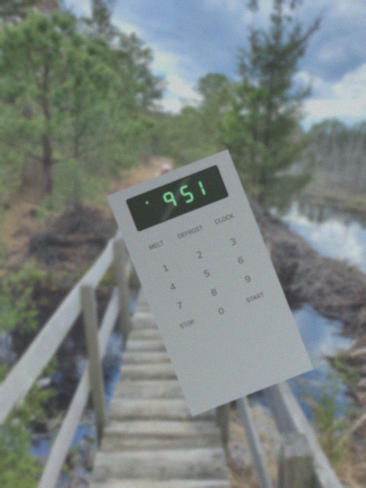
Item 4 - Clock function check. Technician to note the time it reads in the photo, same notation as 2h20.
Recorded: 9h51
